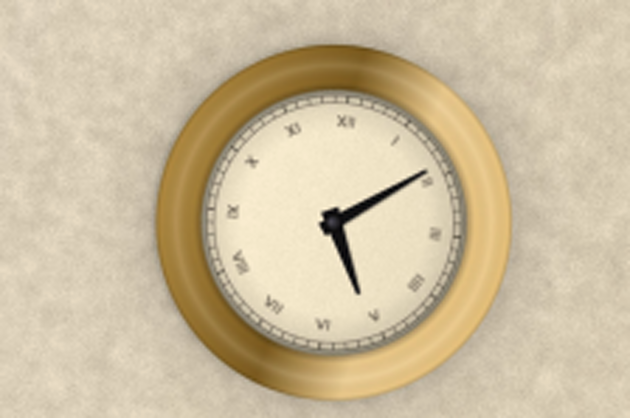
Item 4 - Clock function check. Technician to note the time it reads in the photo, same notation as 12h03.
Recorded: 5h09
